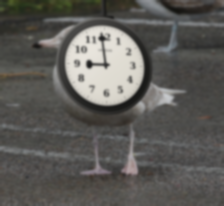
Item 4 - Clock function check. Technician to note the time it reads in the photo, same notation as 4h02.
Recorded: 8h59
